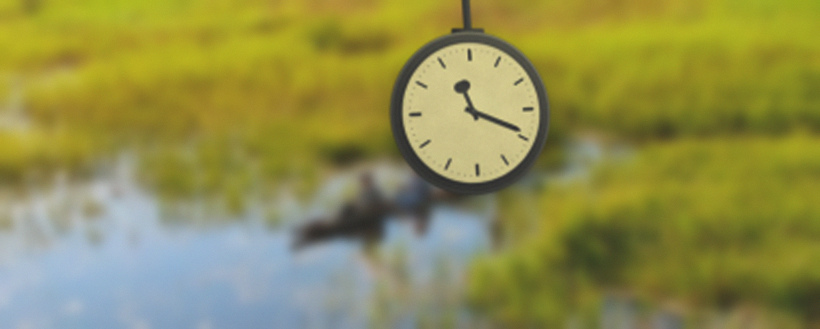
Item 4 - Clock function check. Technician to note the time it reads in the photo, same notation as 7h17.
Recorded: 11h19
